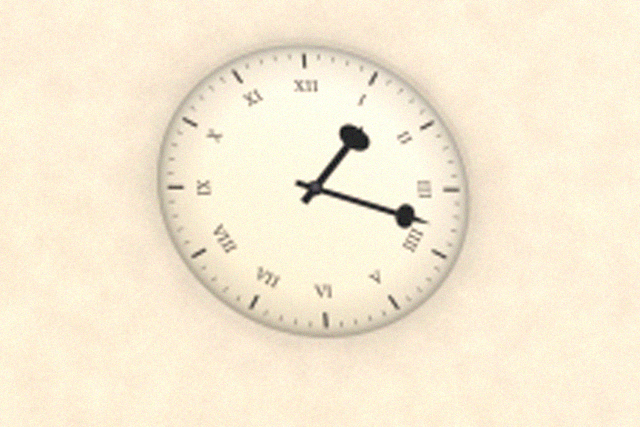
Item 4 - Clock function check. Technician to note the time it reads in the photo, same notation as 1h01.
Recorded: 1h18
